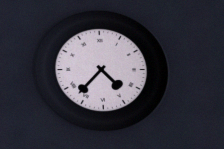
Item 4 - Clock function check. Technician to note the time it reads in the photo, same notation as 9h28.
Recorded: 4h37
